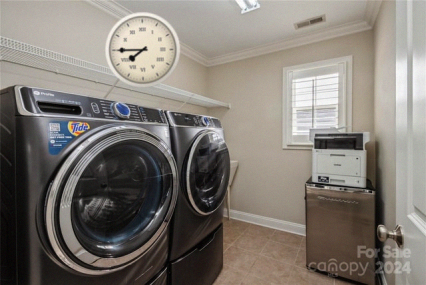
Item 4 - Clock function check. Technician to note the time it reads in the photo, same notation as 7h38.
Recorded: 7h45
